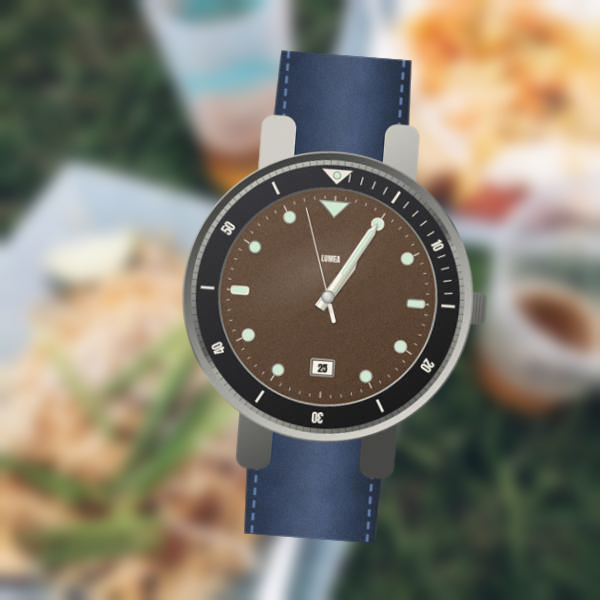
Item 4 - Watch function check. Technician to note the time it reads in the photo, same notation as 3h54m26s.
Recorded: 1h04m57s
